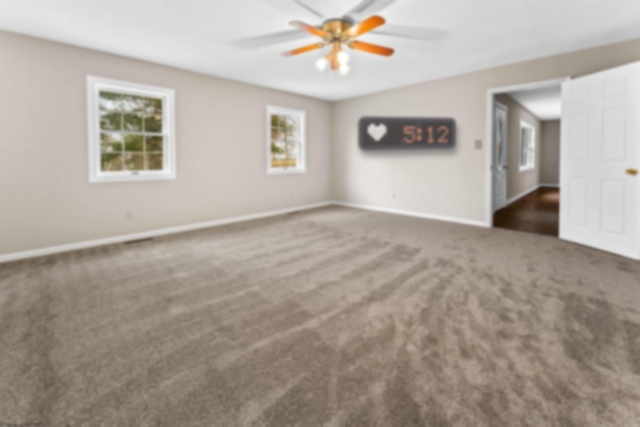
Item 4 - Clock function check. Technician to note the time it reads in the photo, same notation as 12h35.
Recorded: 5h12
